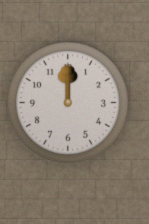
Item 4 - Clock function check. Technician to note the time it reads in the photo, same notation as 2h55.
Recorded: 12h00
